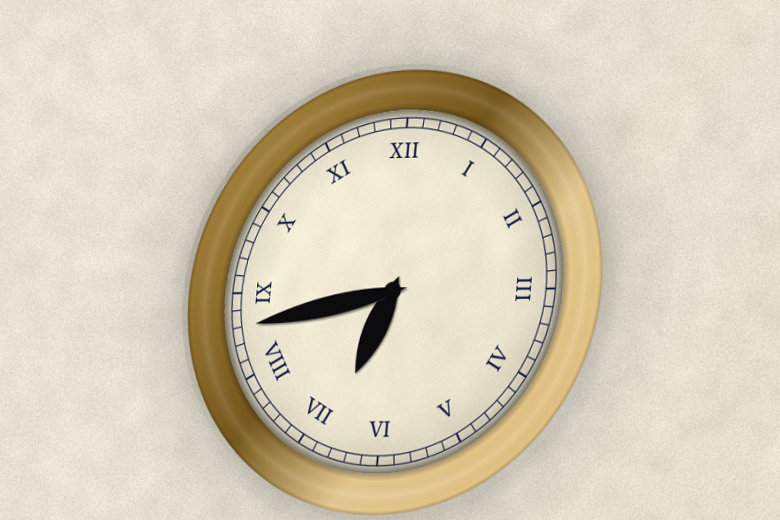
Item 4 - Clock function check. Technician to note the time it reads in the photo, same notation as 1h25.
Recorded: 6h43
